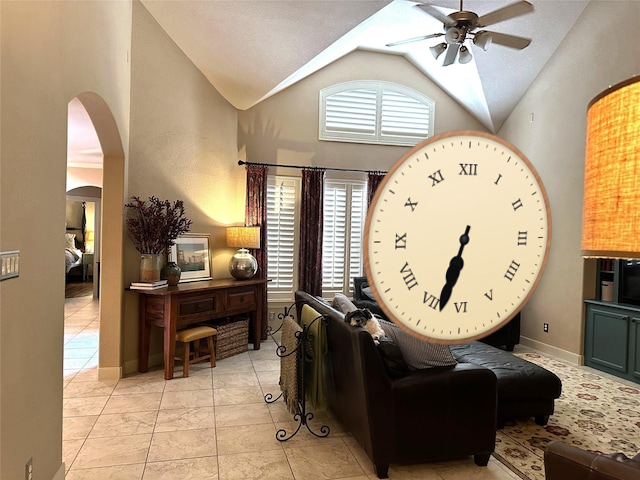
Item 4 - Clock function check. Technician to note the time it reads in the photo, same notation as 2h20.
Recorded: 6h33
